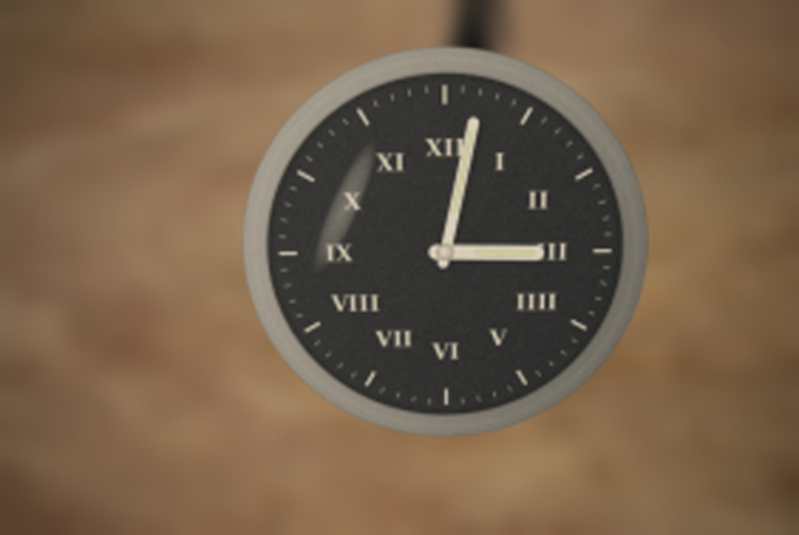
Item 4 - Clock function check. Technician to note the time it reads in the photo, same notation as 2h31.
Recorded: 3h02
